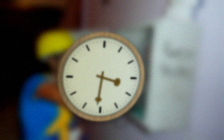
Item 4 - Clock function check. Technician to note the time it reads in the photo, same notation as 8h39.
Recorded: 3h31
